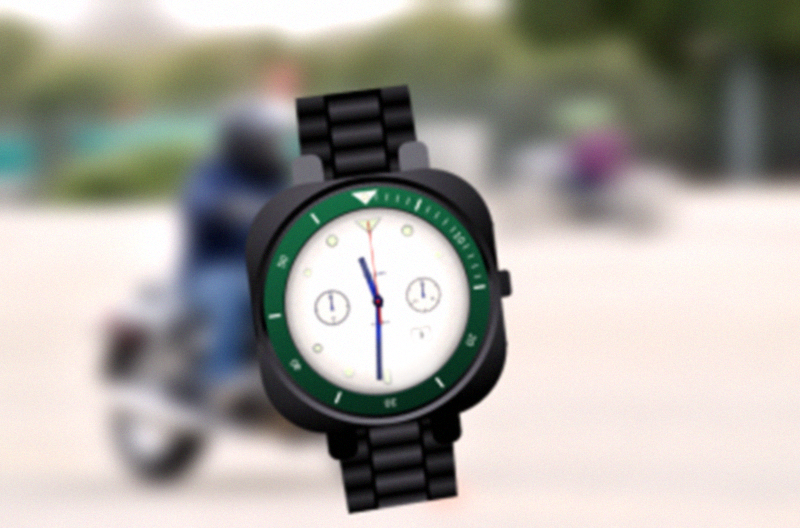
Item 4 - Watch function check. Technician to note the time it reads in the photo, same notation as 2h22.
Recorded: 11h31
